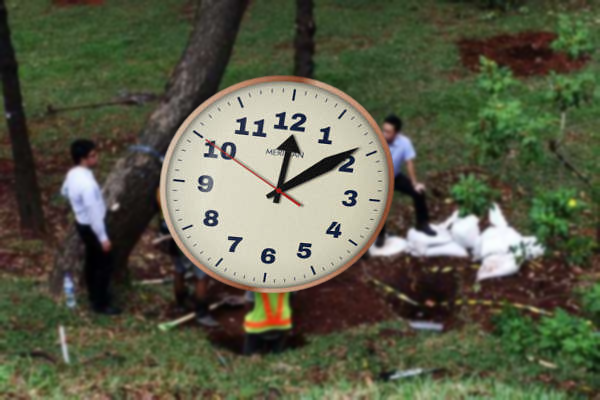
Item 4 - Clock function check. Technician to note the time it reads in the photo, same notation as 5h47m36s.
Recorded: 12h08m50s
